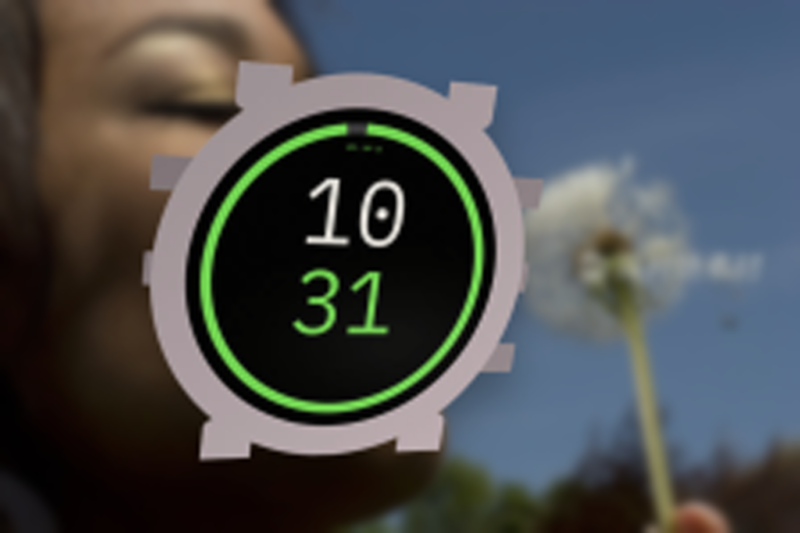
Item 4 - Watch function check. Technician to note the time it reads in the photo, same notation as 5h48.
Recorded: 10h31
